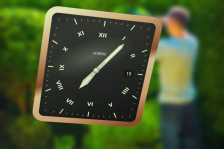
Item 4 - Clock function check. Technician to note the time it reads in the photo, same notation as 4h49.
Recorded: 7h06
